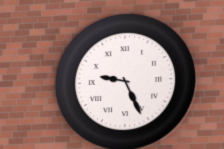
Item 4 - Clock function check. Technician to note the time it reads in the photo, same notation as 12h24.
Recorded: 9h26
